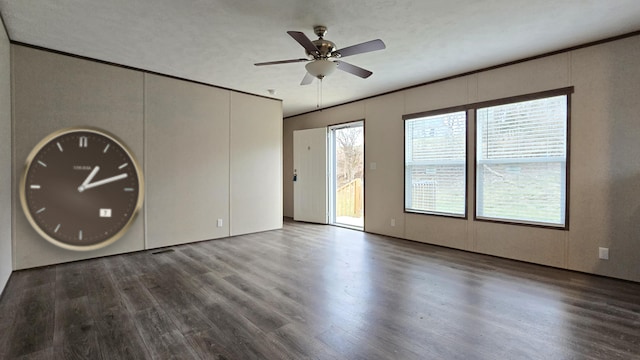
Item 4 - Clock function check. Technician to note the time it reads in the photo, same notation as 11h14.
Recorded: 1h12
